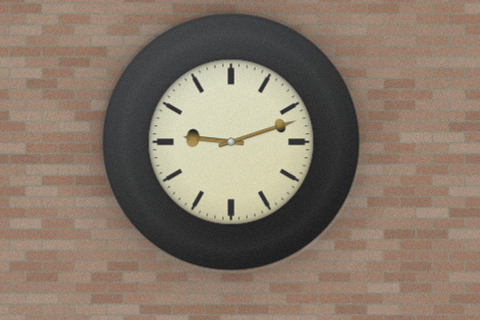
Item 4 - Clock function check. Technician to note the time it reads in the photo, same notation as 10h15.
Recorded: 9h12
